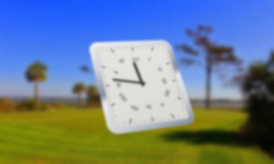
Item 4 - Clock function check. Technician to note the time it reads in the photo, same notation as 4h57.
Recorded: 11h47
